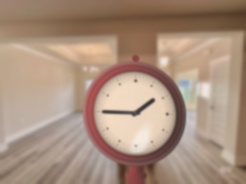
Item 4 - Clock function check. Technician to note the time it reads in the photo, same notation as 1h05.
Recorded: 1h45
